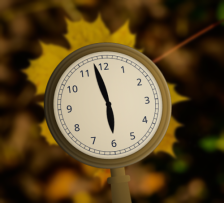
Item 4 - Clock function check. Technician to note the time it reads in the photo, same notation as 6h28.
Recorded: 5h58
